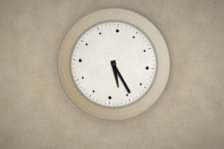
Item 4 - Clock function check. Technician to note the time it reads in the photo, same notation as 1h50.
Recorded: 5h24
